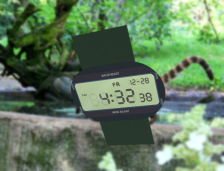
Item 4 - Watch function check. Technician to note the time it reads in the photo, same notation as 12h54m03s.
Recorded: 4h32m38s
